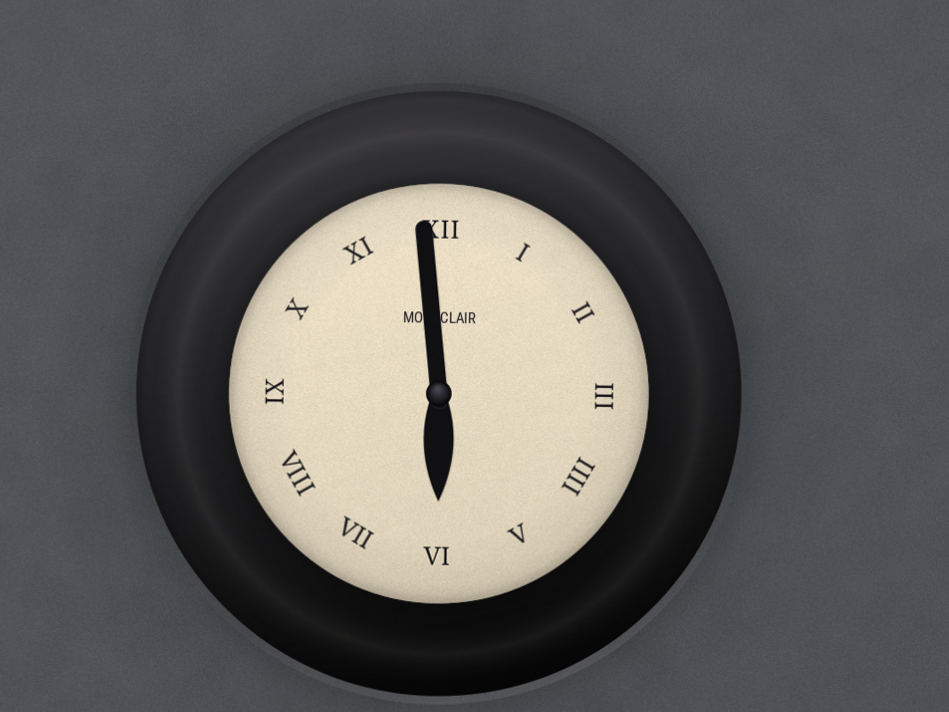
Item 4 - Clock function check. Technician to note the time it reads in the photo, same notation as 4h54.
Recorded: 5h59
